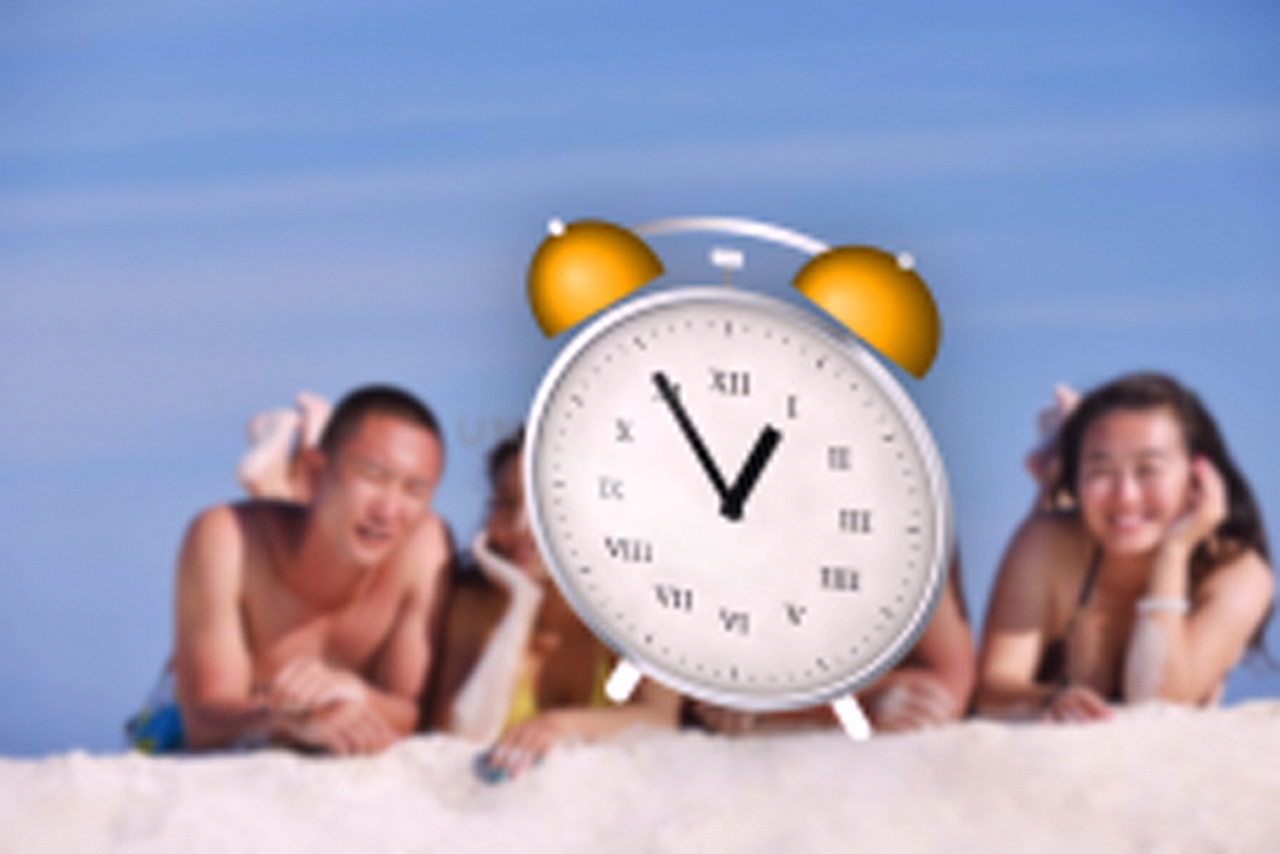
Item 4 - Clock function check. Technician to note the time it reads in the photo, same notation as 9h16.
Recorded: 12h55
